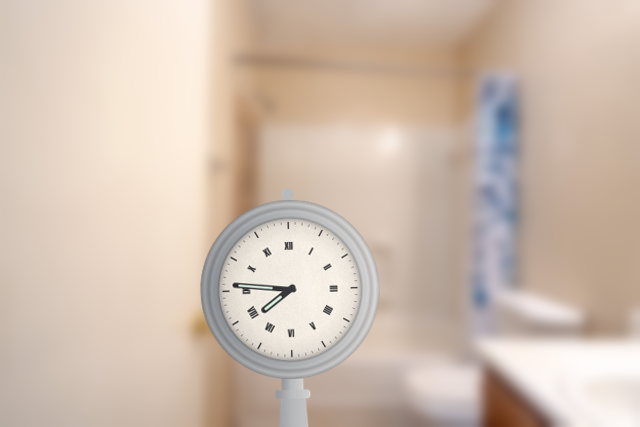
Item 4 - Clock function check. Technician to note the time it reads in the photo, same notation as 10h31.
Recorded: 7h46
